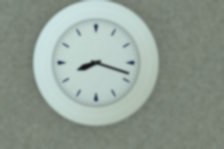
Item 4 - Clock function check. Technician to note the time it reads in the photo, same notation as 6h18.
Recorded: 8h18
